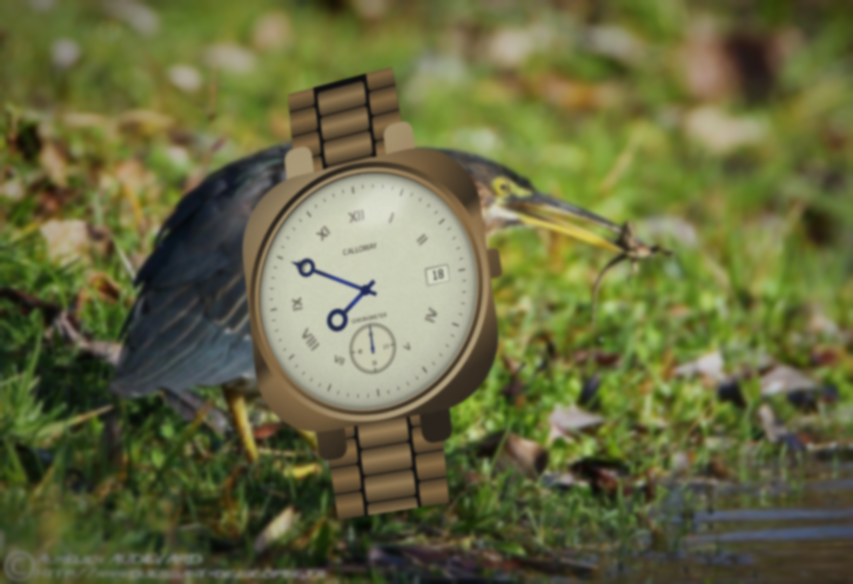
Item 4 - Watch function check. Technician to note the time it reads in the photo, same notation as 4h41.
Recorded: 7h50
